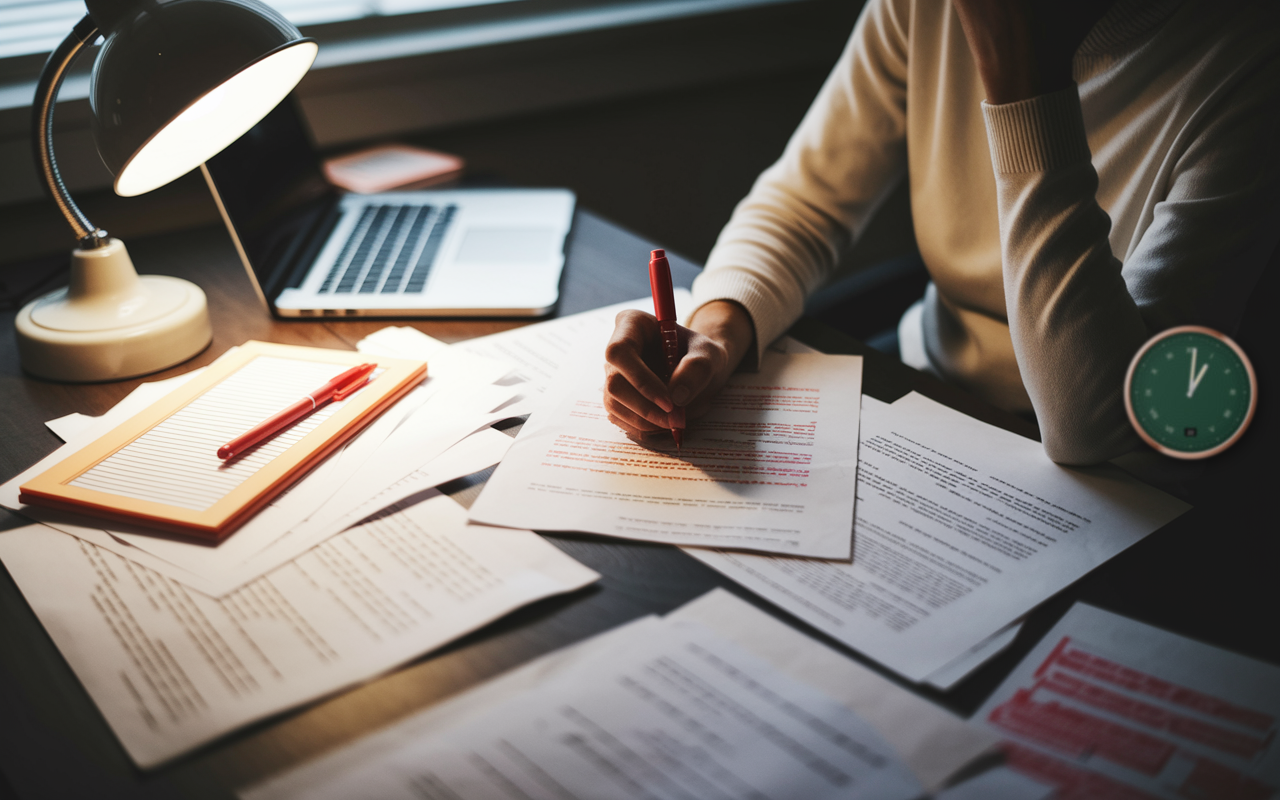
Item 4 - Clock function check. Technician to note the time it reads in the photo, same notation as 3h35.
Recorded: 1h01
